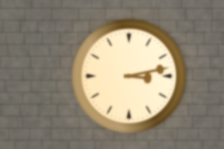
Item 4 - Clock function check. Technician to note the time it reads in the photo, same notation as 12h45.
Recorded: 3h13
